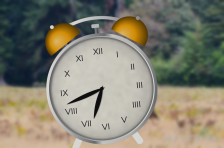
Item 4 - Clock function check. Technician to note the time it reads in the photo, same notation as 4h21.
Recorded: 6h42
